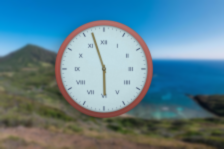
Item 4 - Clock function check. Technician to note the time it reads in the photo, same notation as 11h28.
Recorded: 5h57
